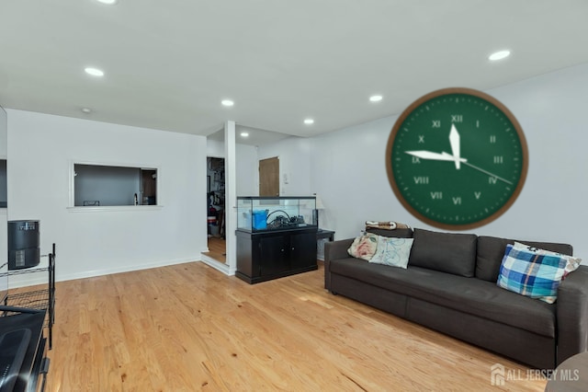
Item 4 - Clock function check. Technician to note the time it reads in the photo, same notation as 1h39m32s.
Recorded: 11h46m19s
